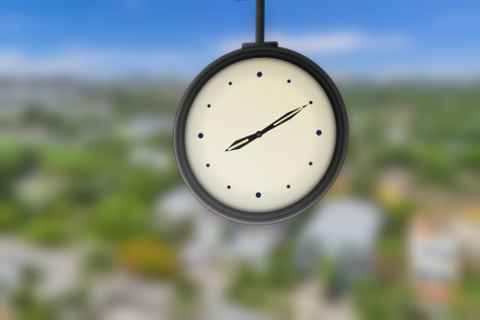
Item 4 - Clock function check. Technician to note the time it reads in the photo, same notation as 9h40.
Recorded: 8h10
